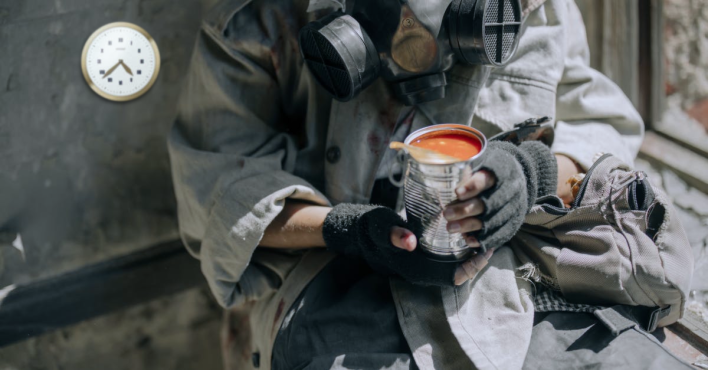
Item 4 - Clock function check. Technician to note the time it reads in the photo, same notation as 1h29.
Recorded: 4h38
